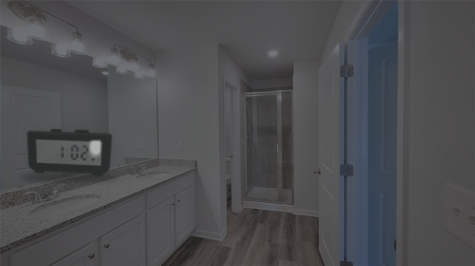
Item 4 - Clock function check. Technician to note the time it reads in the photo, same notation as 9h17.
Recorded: 1h02
